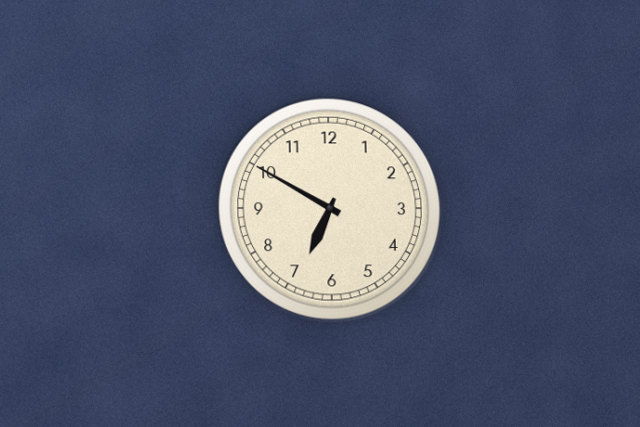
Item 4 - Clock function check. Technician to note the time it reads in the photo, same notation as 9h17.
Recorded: 6h50
